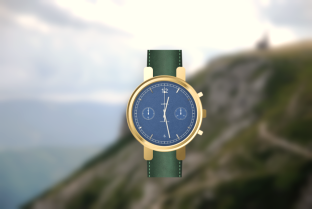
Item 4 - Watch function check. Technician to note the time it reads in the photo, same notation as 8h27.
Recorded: 12h28
